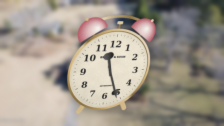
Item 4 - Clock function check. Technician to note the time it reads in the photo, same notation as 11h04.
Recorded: 11h26
